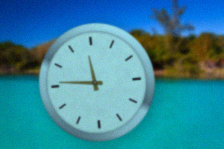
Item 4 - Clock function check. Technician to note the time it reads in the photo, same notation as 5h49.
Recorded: 11h46
